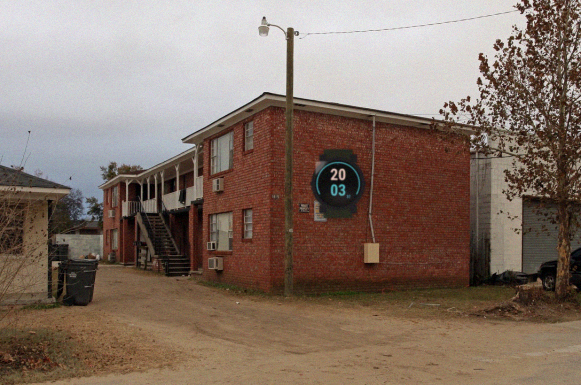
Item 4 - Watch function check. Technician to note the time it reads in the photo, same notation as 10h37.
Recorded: 20h03
